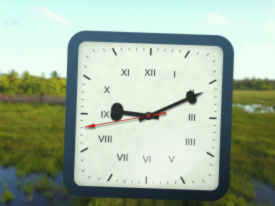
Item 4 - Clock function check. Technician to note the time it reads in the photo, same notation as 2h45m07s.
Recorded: 9h10m43s
